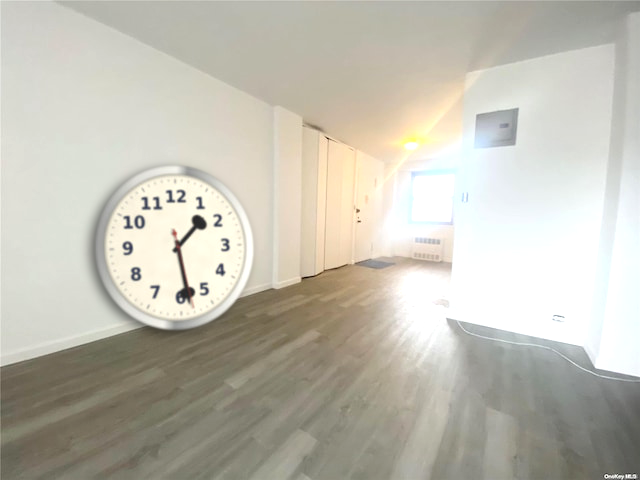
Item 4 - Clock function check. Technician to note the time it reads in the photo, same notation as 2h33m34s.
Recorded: 1h28m28s
